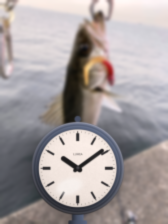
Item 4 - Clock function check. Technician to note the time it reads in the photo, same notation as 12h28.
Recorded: 10h09
